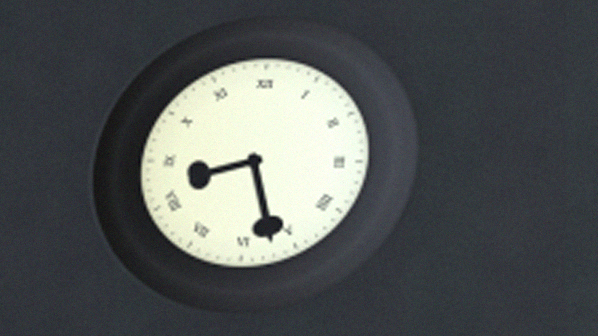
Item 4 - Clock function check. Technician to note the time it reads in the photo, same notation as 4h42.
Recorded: 8h27
